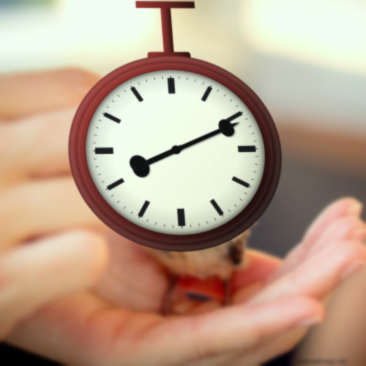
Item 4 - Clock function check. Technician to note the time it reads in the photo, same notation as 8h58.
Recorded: 8h11
